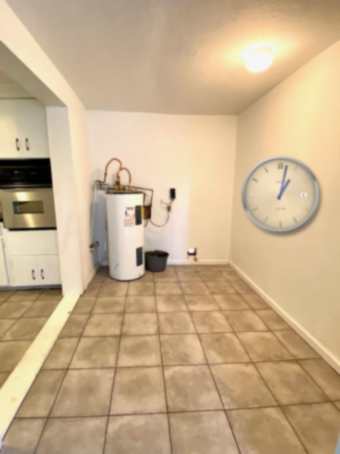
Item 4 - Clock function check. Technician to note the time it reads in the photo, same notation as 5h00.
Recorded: 1h02
